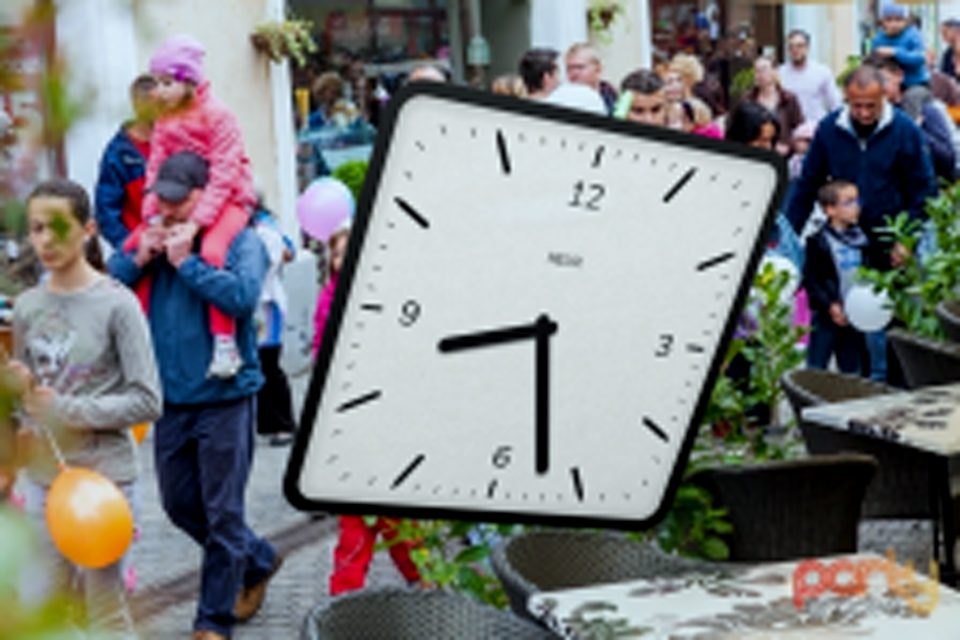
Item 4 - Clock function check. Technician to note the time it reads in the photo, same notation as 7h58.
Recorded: 8h27
